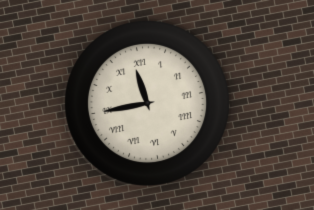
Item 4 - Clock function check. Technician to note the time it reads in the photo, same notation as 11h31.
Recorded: 11h45
